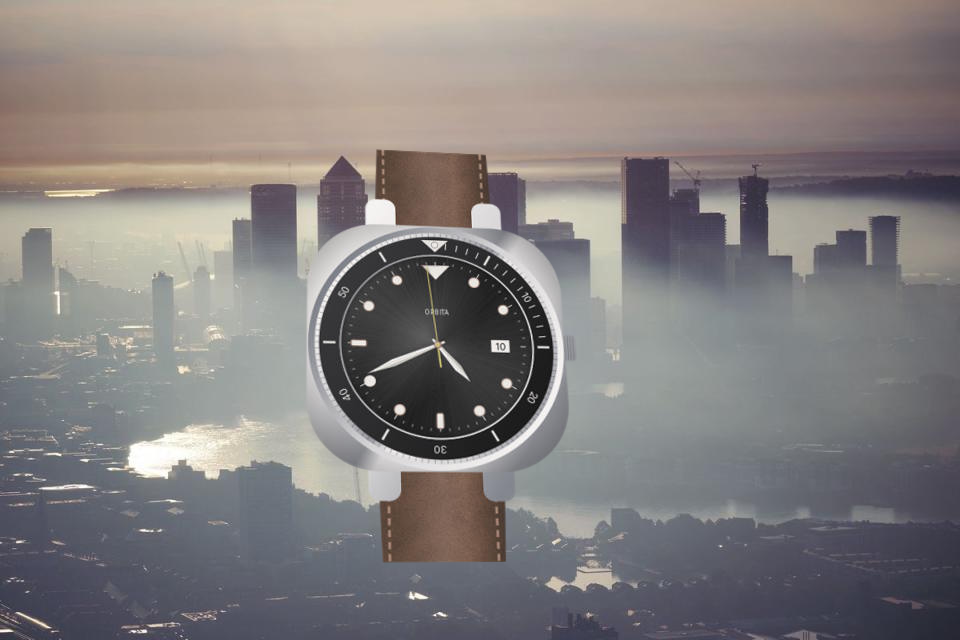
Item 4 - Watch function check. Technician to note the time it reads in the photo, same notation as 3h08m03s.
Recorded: 4h40m59s
